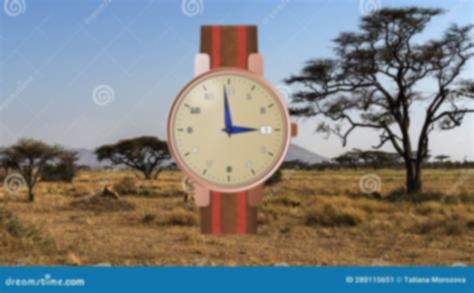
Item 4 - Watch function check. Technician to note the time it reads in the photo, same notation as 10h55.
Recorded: 2h59
